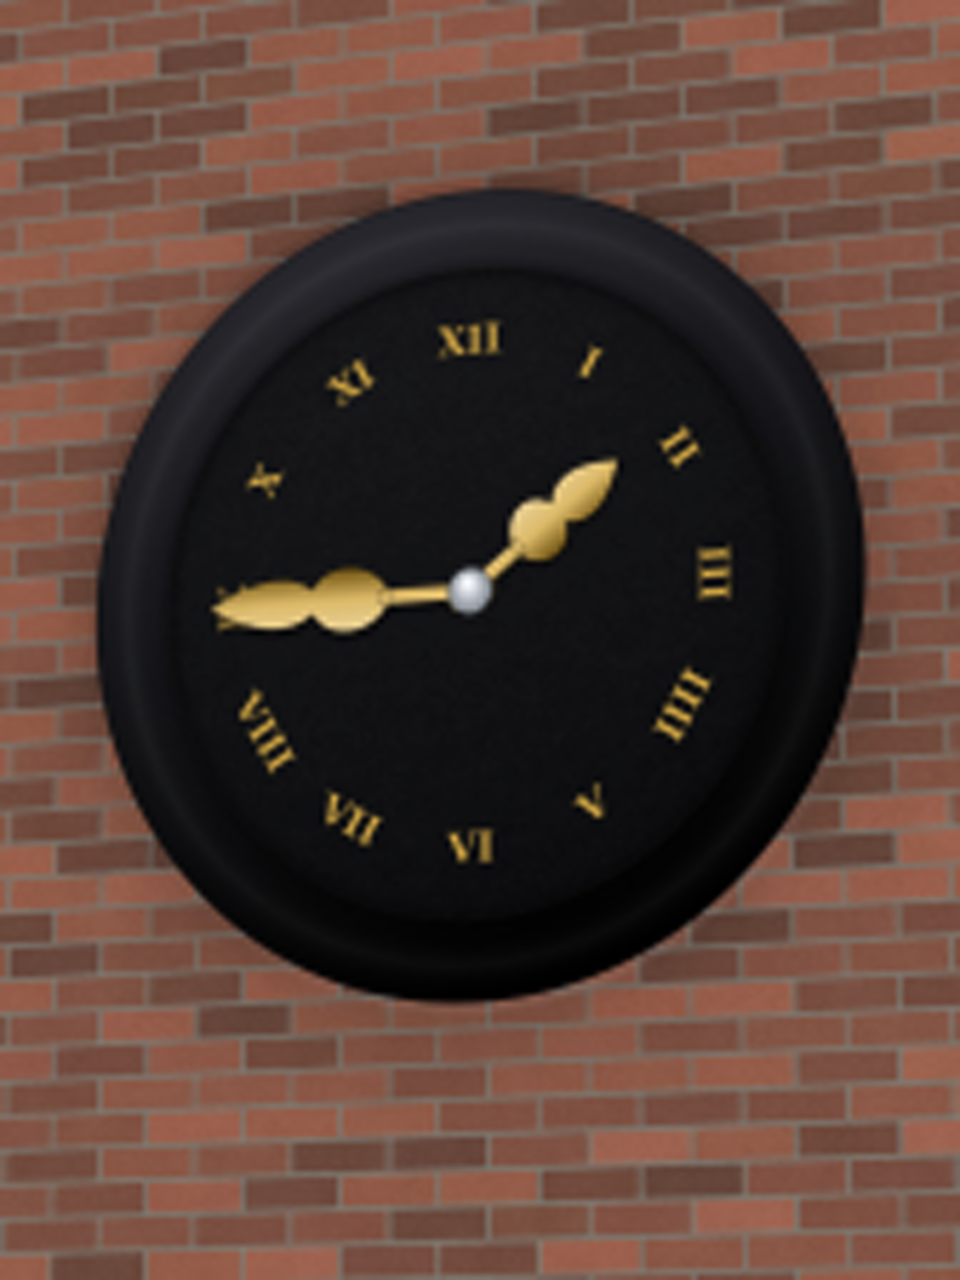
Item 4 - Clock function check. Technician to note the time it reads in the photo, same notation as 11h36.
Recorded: 1h45
